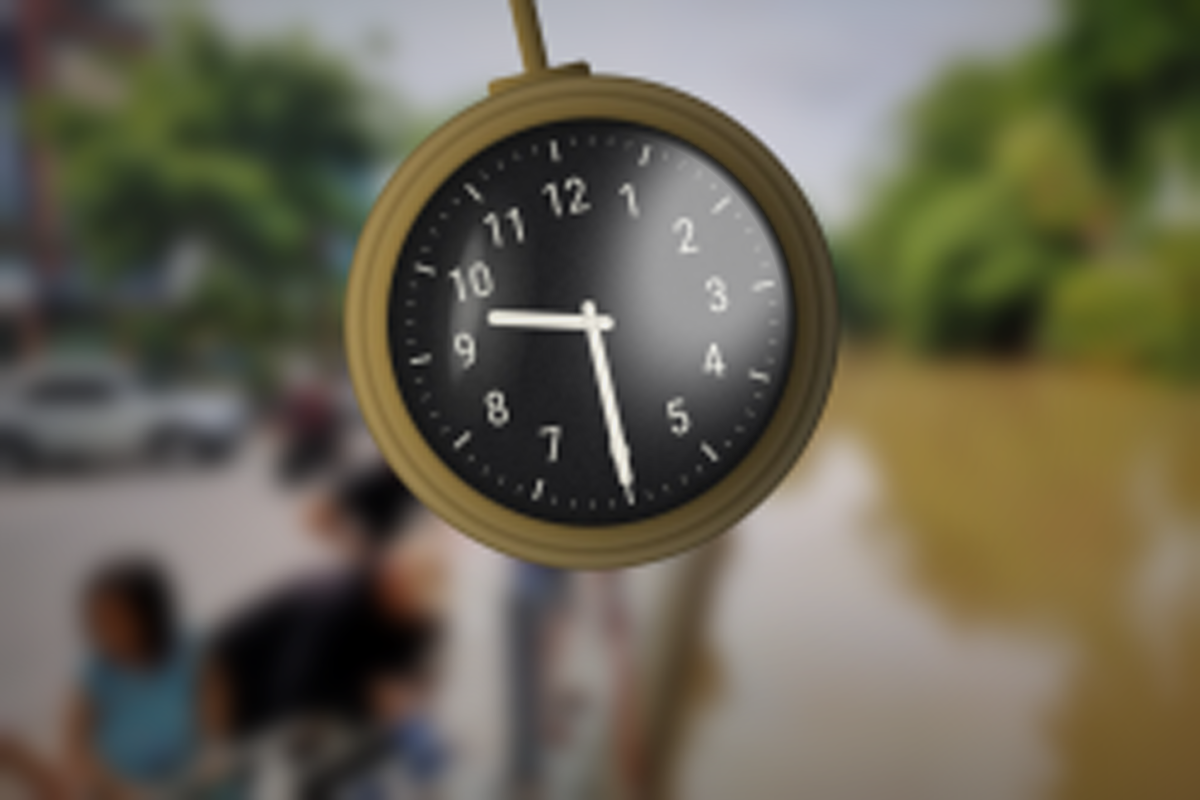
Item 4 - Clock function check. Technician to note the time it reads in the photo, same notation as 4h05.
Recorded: 9h30
